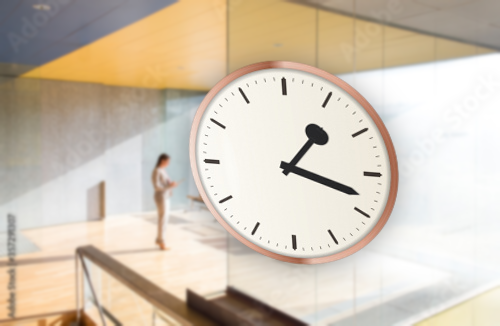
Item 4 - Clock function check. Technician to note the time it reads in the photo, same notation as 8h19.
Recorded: 1h18
